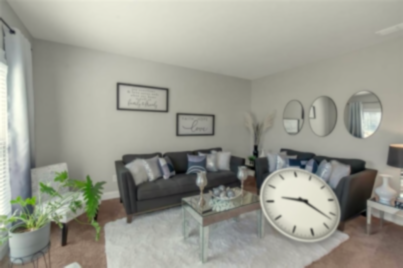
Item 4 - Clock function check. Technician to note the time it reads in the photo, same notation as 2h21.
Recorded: 9h22
